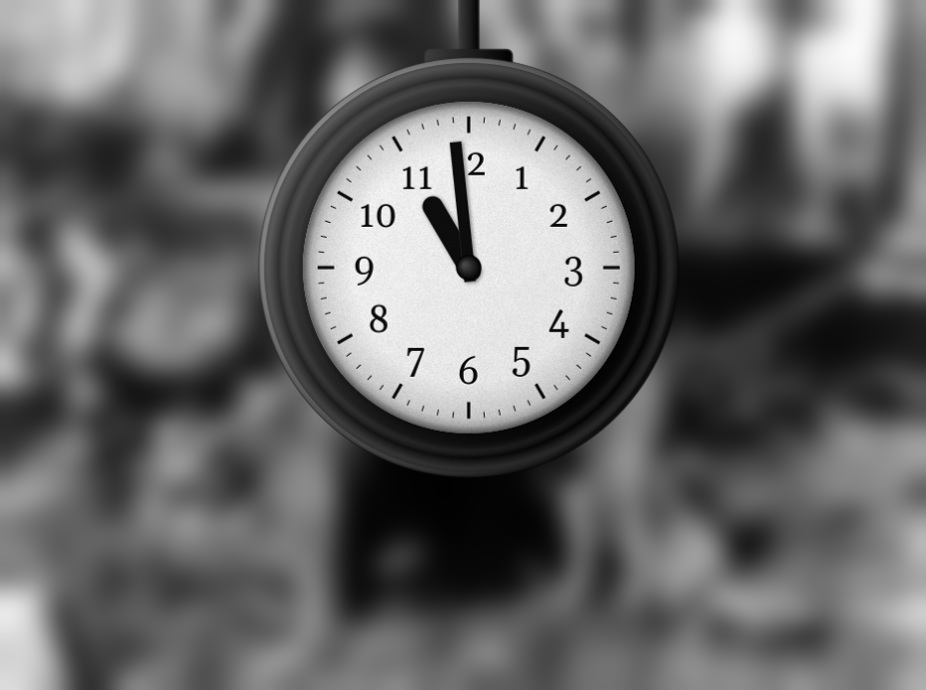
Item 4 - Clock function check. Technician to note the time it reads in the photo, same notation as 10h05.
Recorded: 10h59
